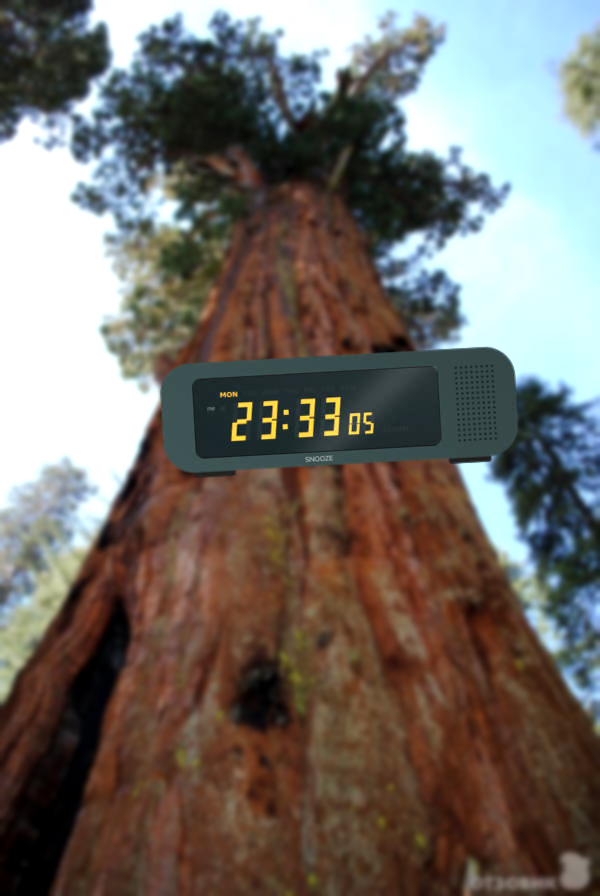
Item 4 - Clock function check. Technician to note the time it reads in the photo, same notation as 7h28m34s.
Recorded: 23h33m05s
